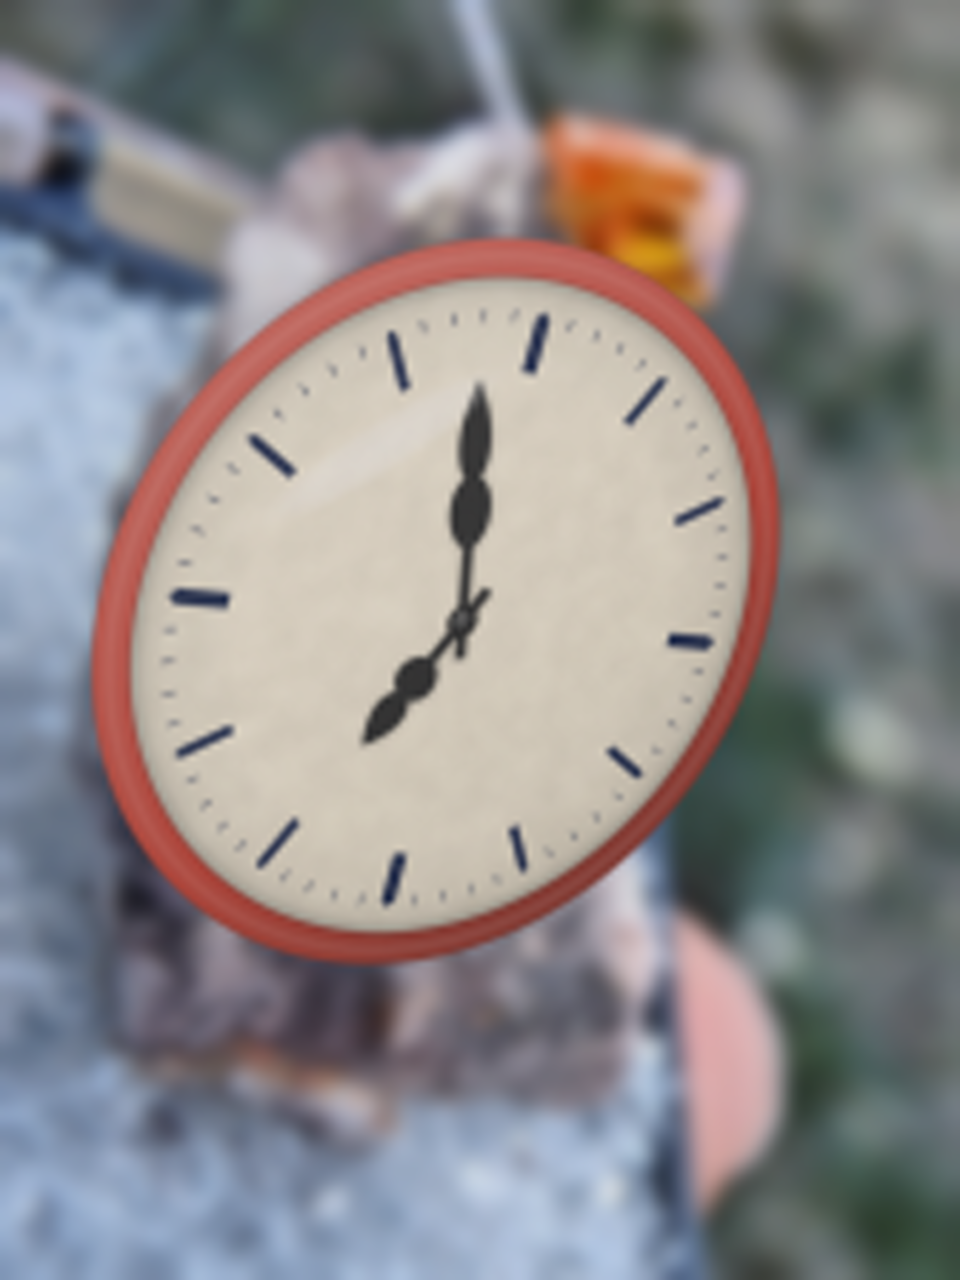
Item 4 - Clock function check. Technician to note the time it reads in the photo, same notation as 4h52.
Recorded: 6h58
